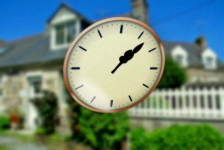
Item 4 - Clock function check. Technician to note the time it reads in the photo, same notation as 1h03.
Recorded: 1h07
